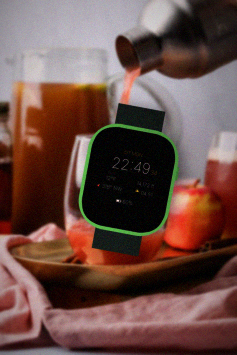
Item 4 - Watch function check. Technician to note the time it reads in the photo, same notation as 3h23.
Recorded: 22h49
